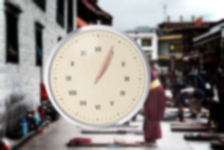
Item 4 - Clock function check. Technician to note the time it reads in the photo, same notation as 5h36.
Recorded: 1h04
